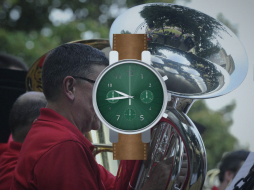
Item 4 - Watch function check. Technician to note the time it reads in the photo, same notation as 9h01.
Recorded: 9h44
